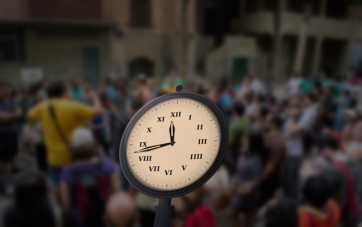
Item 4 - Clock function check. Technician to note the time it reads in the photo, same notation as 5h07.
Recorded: 11h43
